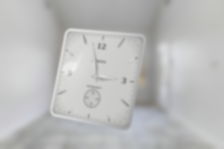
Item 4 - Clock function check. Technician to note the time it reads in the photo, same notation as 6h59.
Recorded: 2h57
